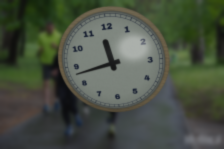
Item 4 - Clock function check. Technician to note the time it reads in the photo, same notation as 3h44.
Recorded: 11h43
